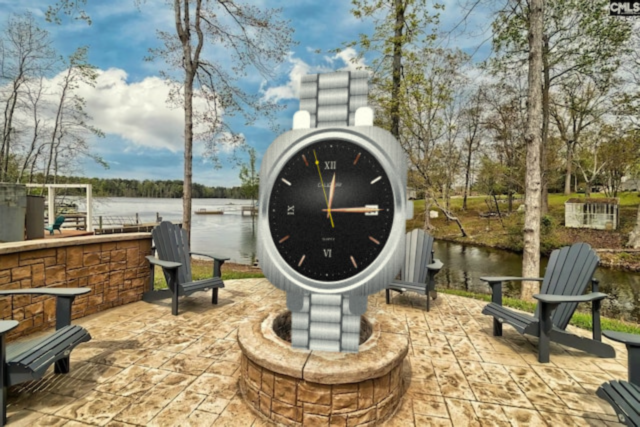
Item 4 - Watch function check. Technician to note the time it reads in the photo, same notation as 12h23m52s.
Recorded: 12h14m57s
